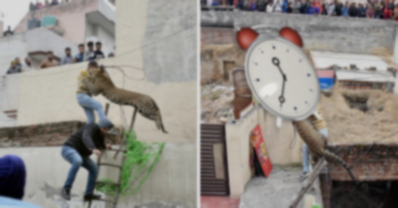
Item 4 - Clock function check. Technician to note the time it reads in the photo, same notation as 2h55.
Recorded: 11h35
